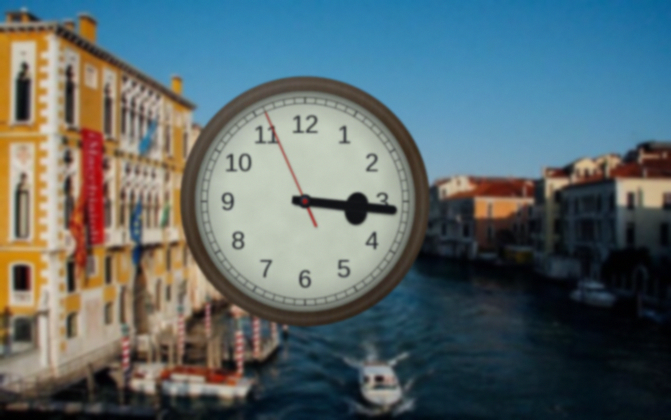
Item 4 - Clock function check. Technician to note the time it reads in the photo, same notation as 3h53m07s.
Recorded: 3h15m56s
